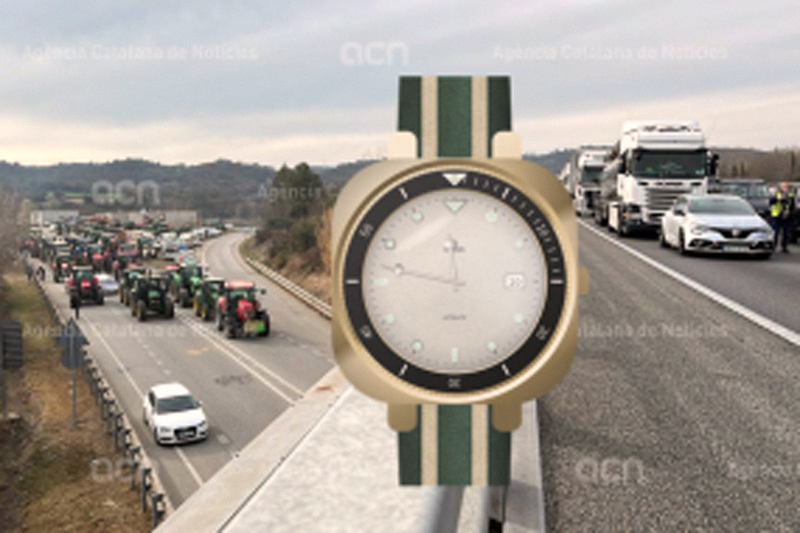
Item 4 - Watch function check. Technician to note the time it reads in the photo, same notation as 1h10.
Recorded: 11h47
